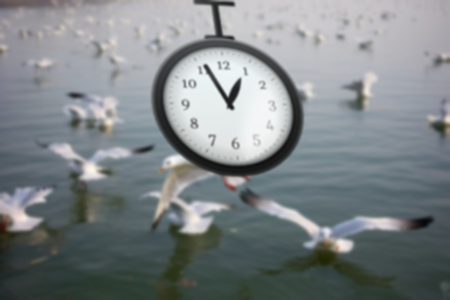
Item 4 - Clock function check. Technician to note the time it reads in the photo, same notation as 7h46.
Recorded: 12h56
